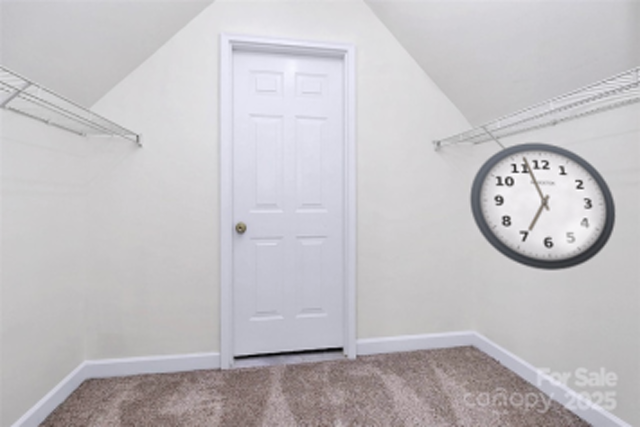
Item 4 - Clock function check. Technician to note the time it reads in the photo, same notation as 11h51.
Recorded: 6h57
